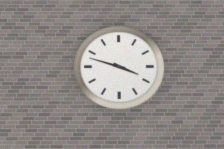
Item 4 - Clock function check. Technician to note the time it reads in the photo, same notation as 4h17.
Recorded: 3h48
